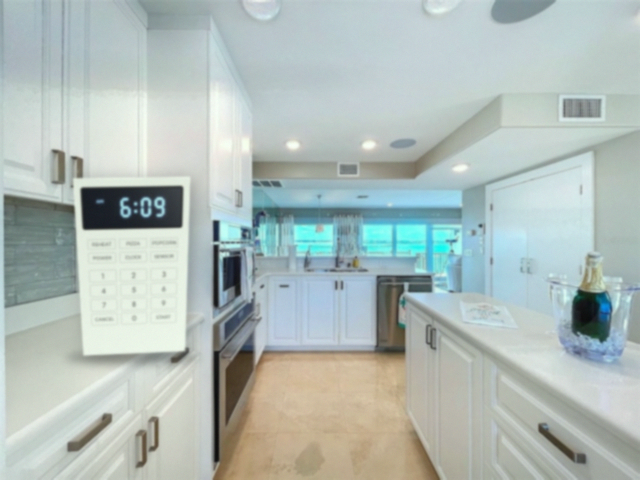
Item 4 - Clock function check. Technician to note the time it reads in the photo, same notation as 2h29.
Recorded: 6h09
